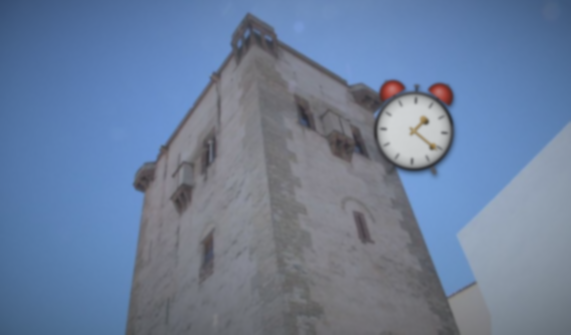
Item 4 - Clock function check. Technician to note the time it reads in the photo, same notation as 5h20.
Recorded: 1h21
